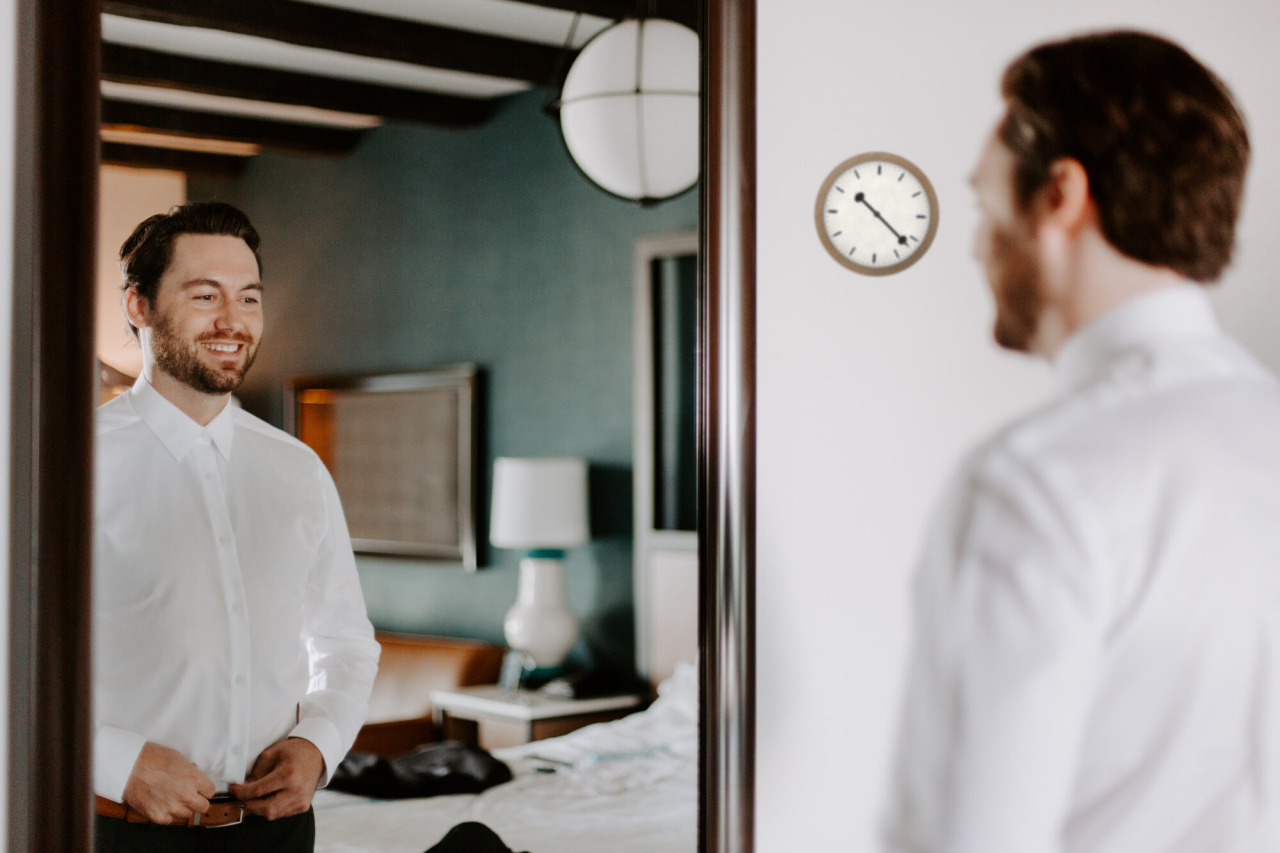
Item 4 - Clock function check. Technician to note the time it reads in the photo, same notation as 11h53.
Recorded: 10h22
